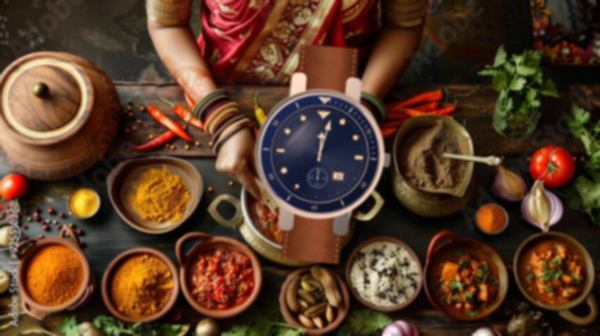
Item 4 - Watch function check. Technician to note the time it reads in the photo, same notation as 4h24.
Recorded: 12h02
